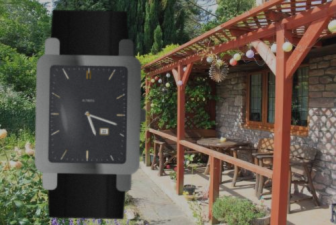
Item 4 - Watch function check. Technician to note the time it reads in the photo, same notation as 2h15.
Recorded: 5h18
